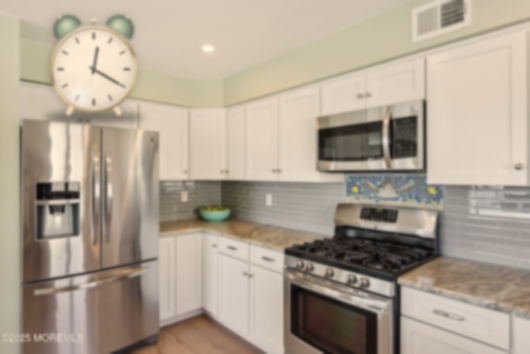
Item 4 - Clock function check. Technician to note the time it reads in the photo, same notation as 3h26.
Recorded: 12h20
